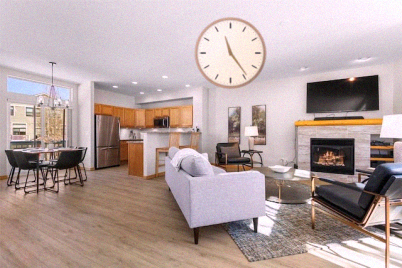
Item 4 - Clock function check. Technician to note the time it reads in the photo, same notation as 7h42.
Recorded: 11h24
